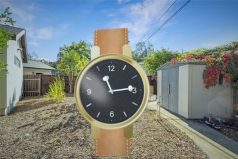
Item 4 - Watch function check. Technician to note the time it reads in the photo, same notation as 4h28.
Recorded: 11h14
